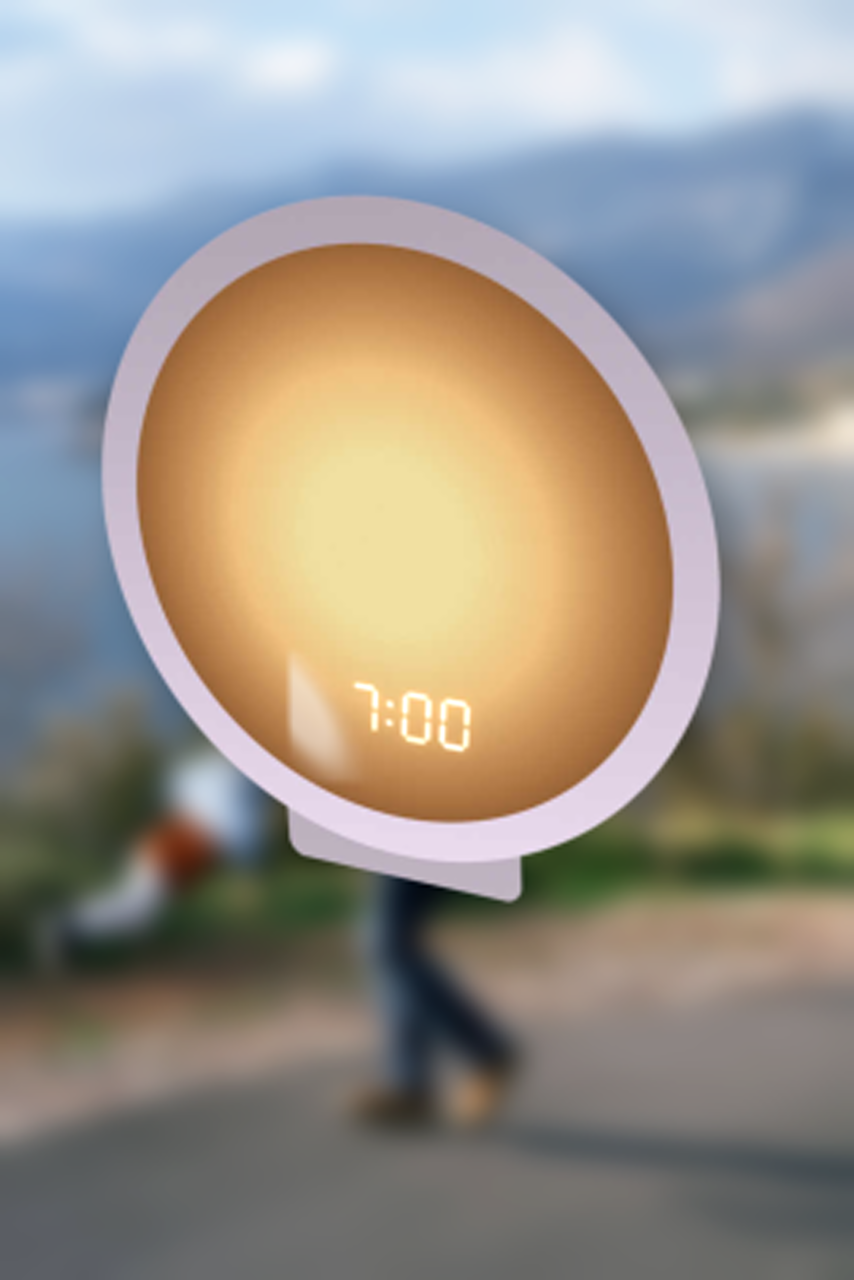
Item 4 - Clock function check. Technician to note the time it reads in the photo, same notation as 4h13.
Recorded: 7h00
